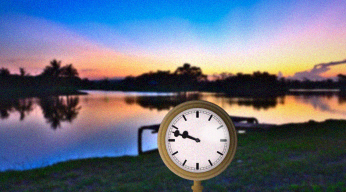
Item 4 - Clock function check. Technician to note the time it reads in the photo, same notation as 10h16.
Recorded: 9h48
